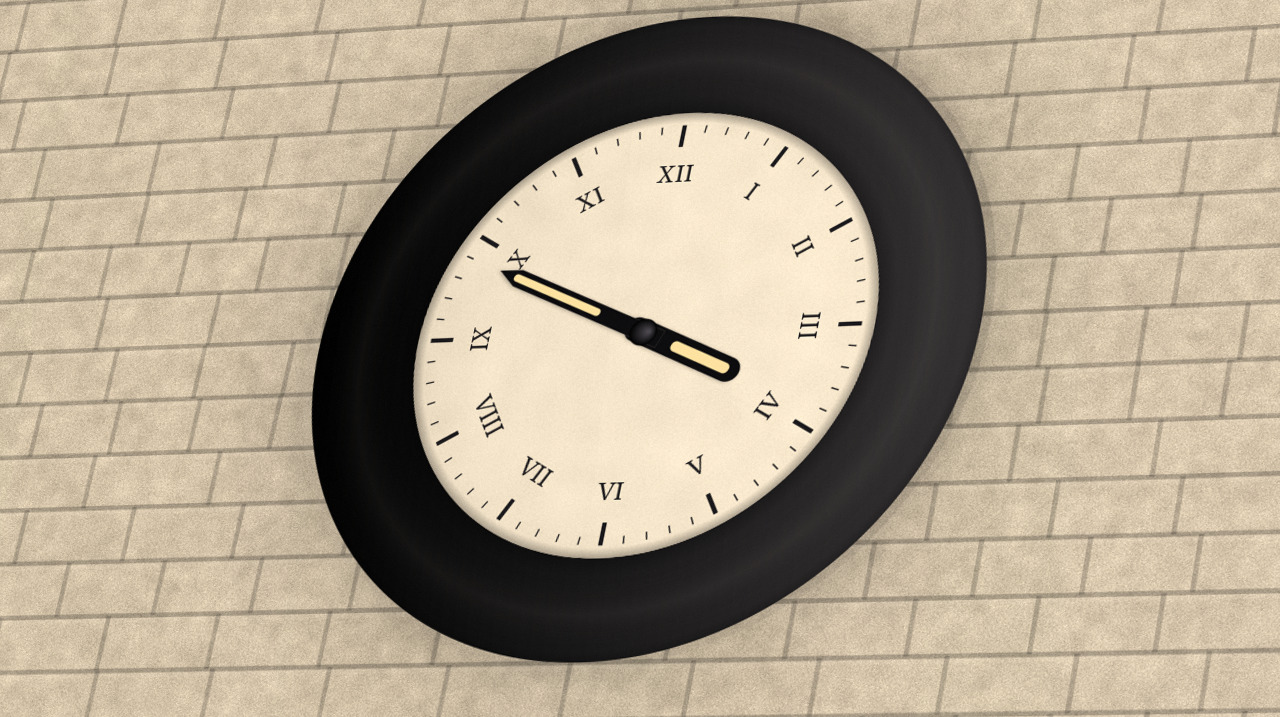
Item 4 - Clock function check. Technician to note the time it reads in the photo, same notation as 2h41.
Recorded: 3h49
